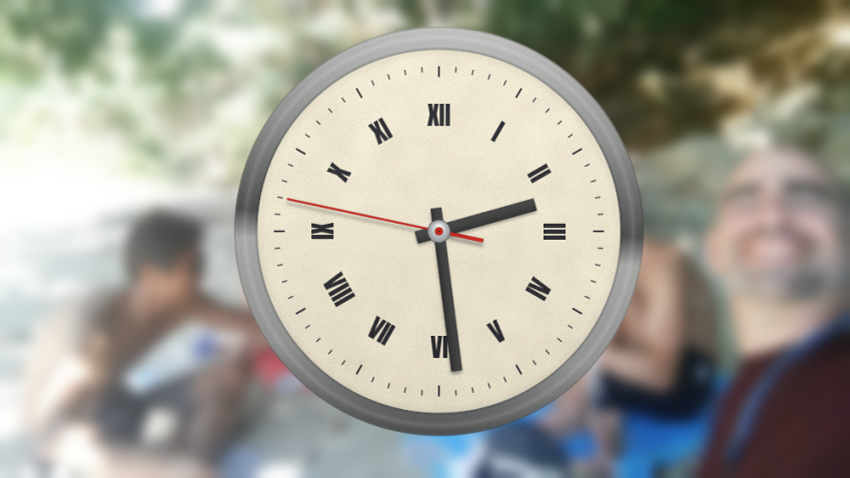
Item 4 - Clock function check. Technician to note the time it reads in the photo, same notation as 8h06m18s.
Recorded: 2h28m47s
